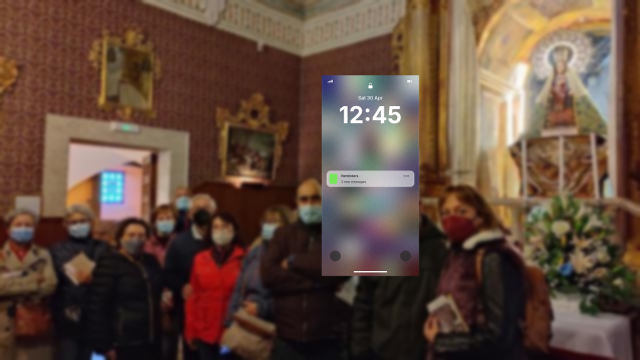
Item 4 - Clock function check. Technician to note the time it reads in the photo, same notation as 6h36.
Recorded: 12h45
